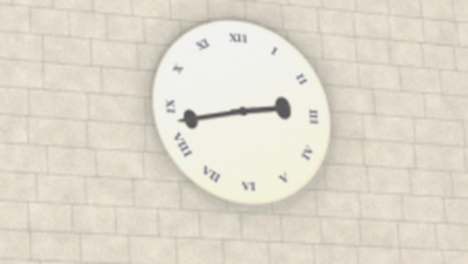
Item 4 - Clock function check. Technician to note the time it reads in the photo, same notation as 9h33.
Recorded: 2h43
